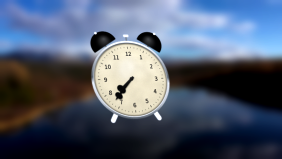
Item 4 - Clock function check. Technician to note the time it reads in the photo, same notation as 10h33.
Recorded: 7h37
